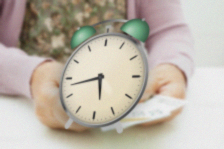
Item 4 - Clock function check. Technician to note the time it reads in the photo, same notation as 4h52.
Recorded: 5h43
